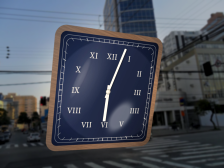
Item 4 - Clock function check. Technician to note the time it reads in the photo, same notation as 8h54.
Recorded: 6h03
